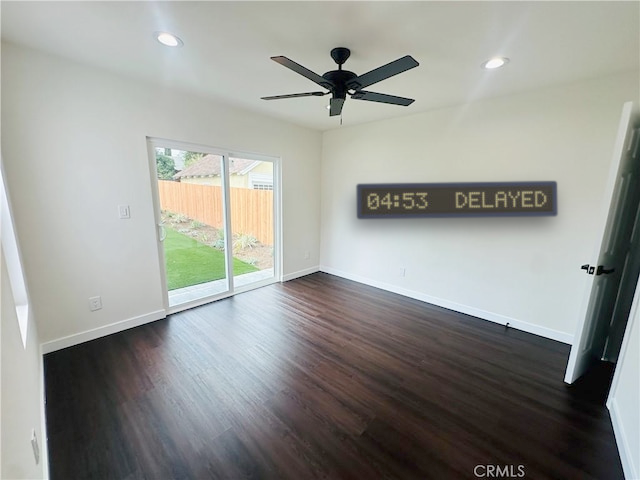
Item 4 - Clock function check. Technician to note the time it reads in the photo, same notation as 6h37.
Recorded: 4h53
